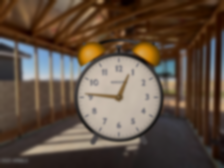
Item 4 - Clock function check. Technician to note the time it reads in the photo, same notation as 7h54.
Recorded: 12h46
